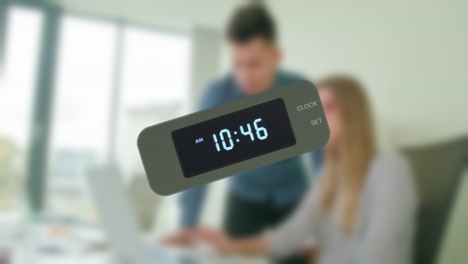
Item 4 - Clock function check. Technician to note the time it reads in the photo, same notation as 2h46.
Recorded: 10h46
